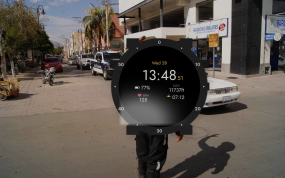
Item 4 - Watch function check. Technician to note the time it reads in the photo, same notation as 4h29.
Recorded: 13h48
